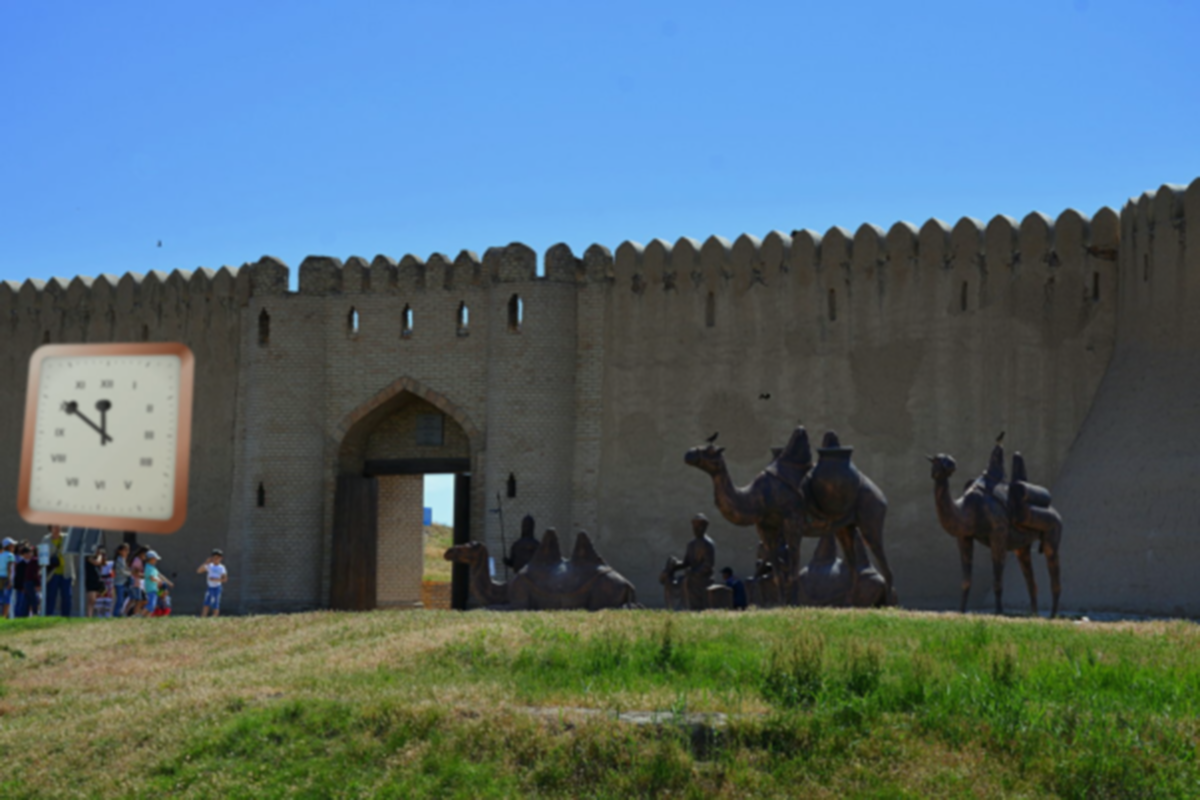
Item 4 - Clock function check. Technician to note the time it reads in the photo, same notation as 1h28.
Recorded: 11h51
